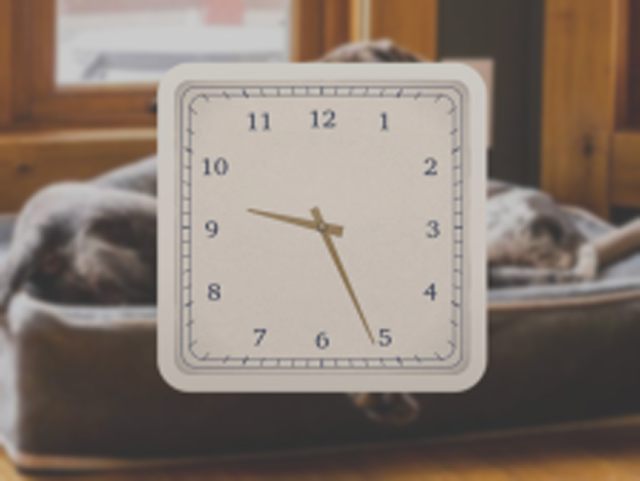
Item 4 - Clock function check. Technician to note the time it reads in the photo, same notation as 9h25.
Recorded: 9h26
